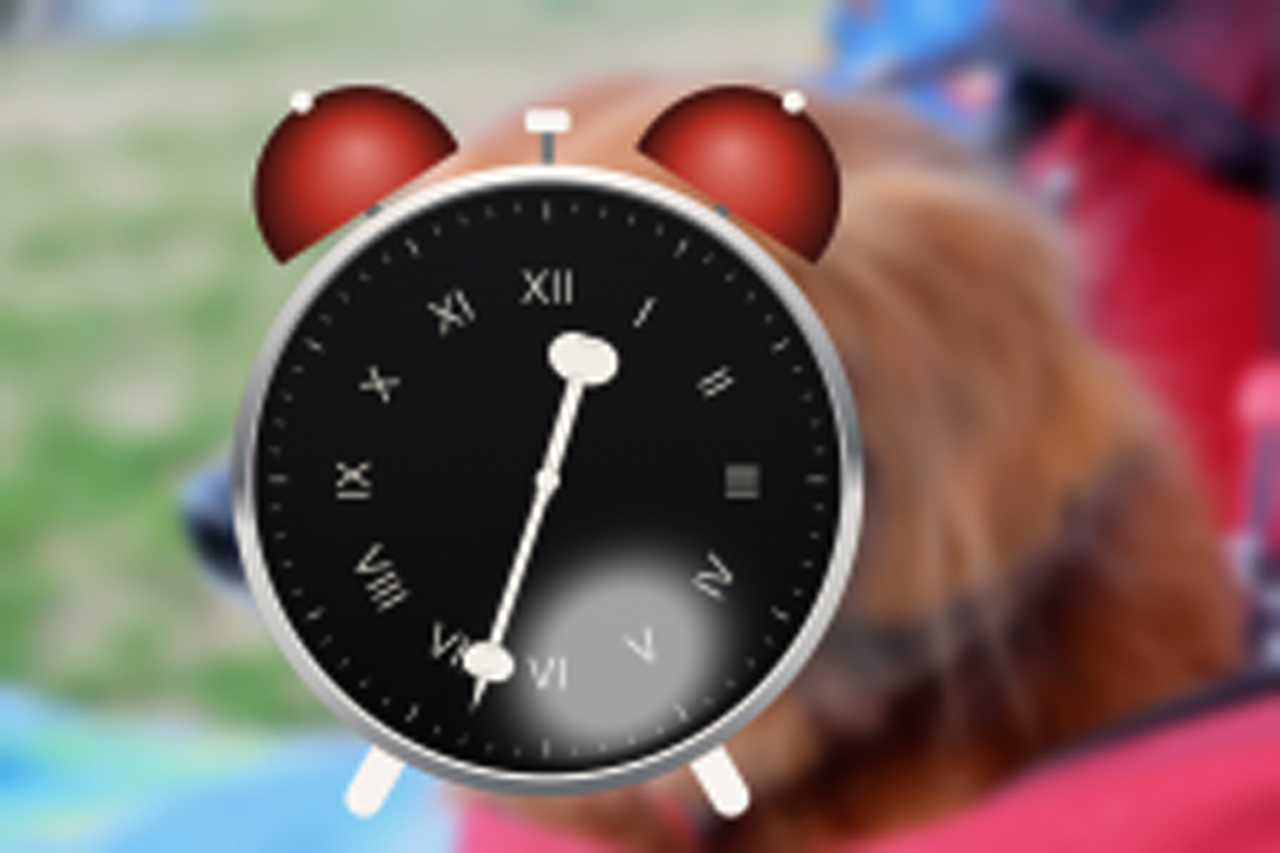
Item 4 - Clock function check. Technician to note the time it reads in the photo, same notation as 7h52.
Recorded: 12h33
